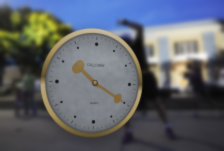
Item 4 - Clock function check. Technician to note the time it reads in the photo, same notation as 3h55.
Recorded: 10h20
